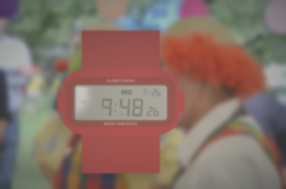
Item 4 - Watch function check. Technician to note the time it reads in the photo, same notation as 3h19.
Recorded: 9h48
